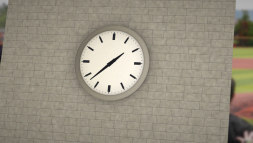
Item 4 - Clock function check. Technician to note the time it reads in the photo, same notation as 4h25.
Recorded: 1h38
